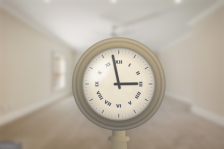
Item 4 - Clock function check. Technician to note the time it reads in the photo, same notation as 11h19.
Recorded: 2h58
